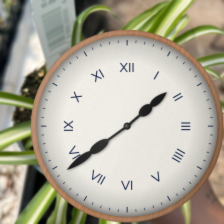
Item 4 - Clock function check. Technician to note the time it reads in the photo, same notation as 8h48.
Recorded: 1h39
